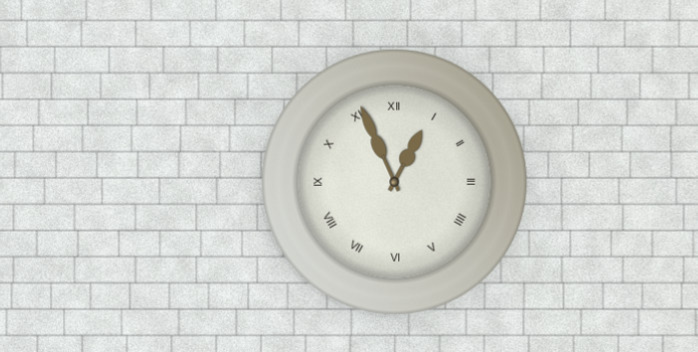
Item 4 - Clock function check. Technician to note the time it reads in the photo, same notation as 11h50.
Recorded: 12h56
